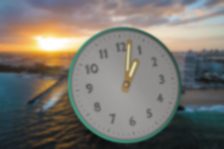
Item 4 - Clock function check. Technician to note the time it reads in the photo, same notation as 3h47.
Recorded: 1h02
